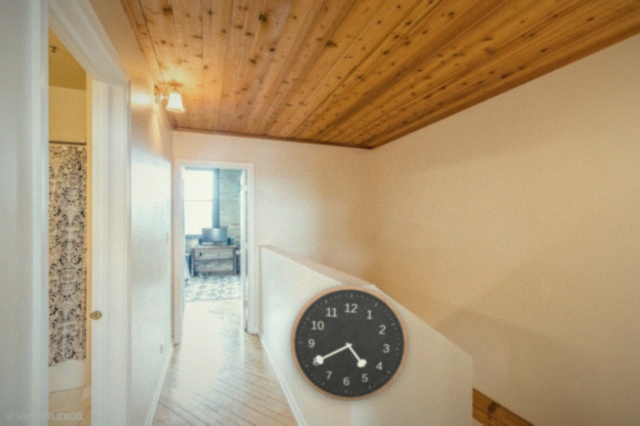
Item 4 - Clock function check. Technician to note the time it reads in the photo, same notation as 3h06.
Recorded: 4h40
